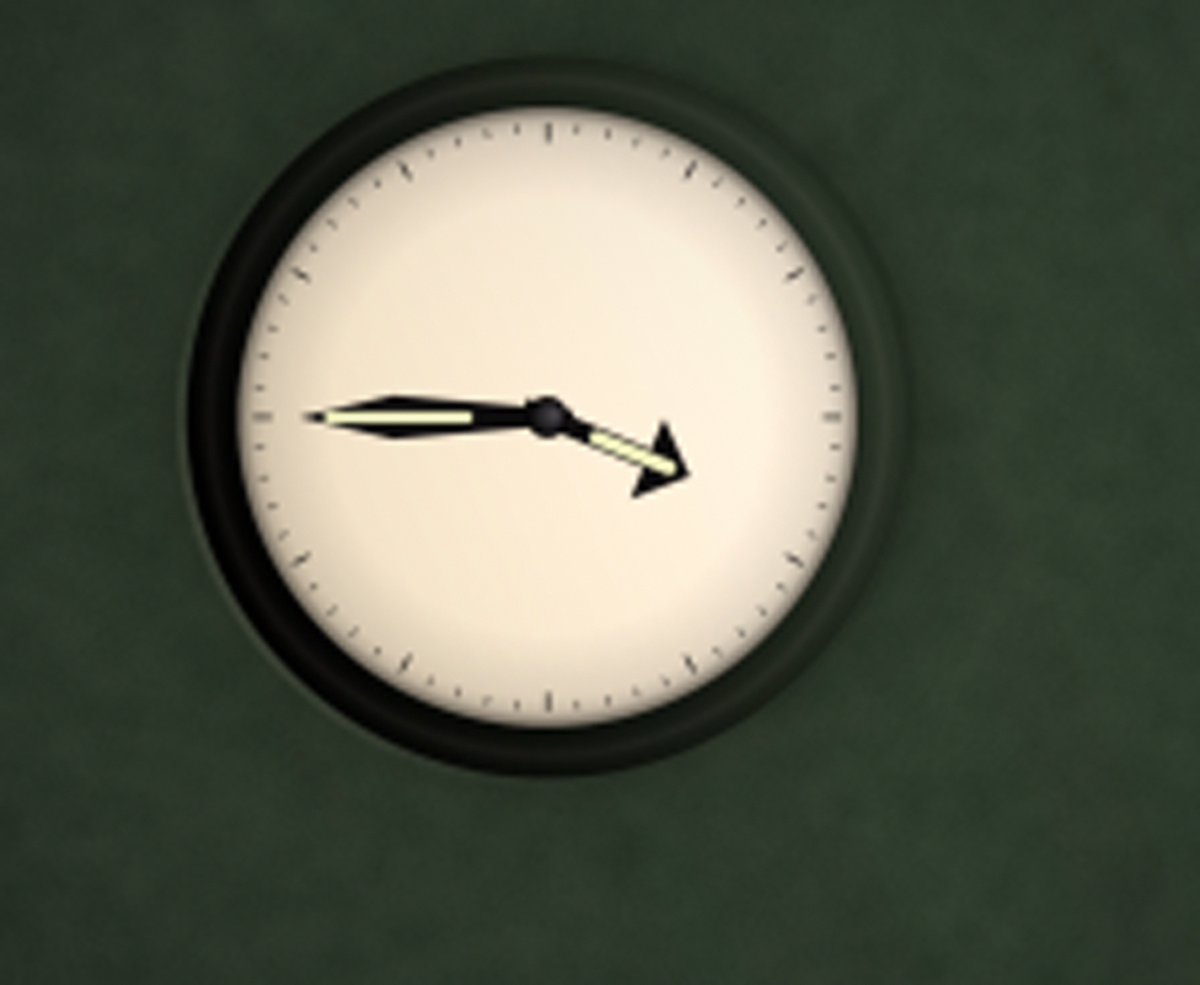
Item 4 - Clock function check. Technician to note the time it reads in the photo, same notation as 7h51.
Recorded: 3h45
